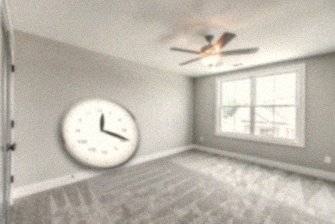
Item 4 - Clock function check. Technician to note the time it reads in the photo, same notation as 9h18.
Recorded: 12h19
